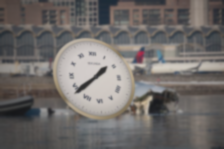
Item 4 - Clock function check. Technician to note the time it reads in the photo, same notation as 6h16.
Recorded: 1h39
